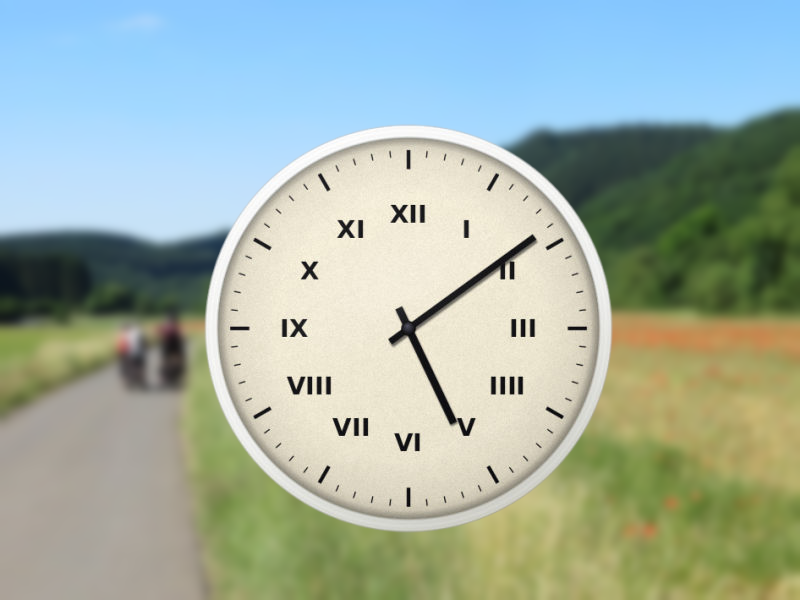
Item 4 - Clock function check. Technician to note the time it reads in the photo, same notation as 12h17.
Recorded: 5h09
